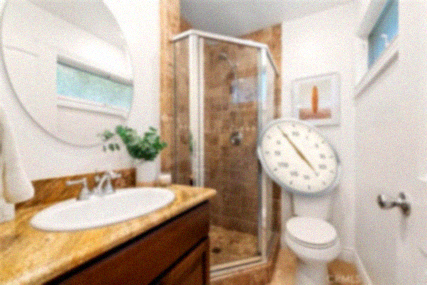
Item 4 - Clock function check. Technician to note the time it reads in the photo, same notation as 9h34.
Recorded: 4h55
